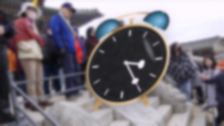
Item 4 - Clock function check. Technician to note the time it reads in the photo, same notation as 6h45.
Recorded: 3h25
